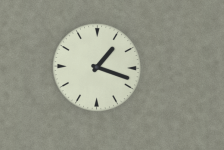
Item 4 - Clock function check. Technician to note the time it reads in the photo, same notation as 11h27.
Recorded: 1h18
